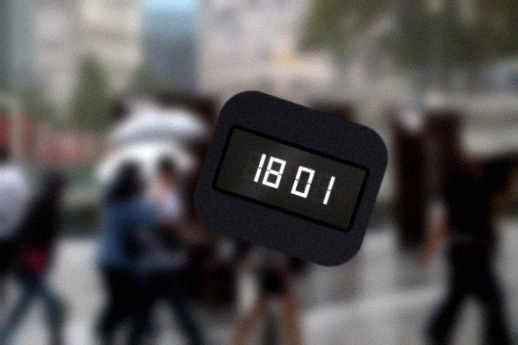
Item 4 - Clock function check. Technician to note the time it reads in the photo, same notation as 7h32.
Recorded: 18h01
